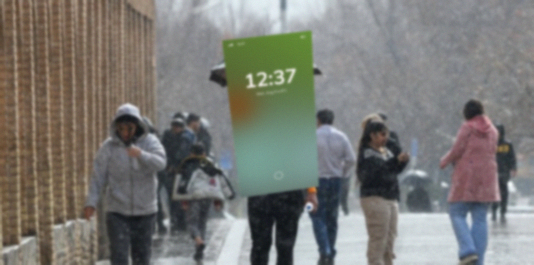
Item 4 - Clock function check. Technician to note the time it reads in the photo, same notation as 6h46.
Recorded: 12h37
